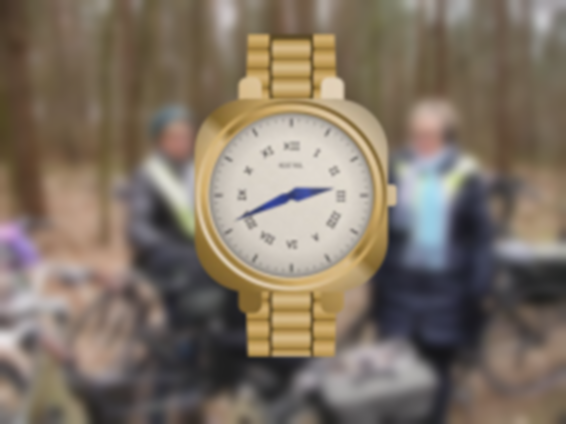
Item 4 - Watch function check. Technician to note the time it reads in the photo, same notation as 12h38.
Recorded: 2h41
